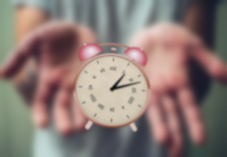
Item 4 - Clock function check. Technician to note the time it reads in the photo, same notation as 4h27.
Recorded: 1h12
